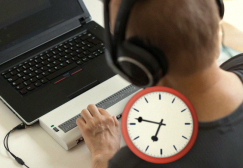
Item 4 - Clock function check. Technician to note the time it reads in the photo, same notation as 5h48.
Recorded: 6h47
